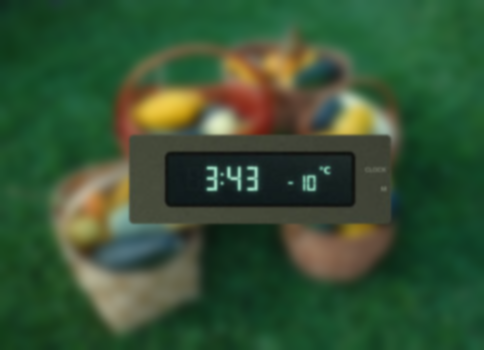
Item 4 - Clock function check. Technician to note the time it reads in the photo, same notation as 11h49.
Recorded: 3h43
